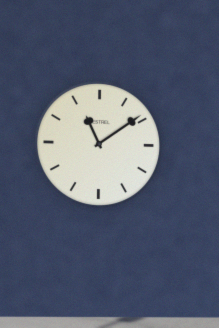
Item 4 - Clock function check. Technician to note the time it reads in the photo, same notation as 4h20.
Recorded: 11h09
